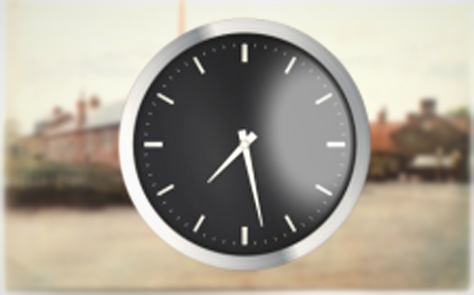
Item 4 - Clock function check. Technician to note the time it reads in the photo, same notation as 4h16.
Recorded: 7h28
